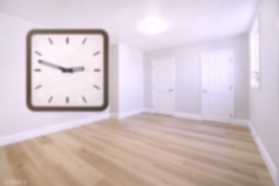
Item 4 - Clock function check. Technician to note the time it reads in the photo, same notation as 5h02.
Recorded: 2h48
